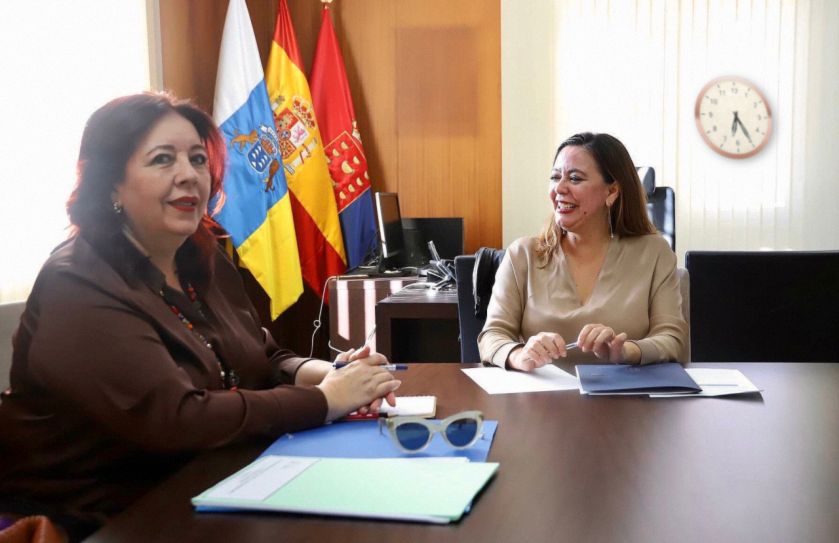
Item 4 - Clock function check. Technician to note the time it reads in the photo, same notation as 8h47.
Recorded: 6h25
